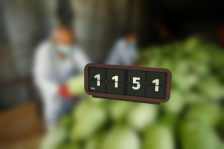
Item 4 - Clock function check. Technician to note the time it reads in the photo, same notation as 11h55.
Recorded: 11h51
